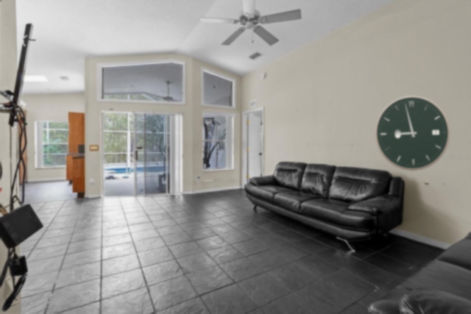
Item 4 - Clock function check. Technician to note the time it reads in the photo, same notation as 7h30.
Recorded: 8h58
